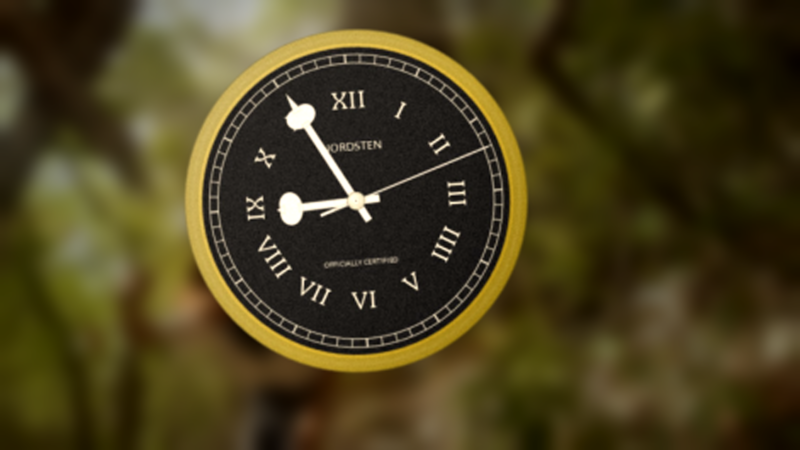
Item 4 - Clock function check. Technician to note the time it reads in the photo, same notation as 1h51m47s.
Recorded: 8h55m12s
